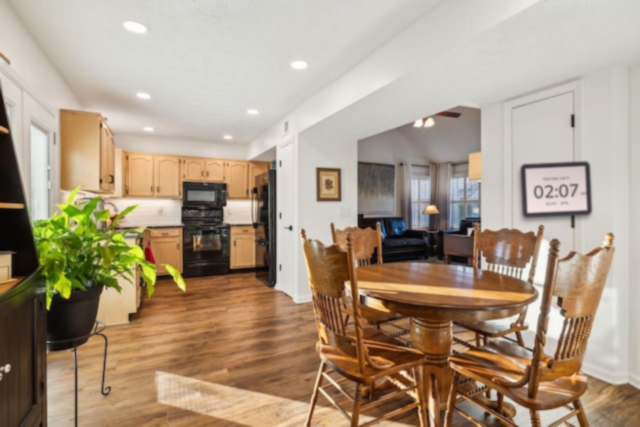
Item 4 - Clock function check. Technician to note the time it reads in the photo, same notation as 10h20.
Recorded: 2h07
